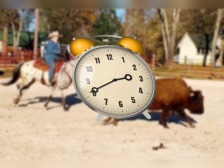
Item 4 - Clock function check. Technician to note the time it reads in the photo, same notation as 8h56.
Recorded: 2h41
